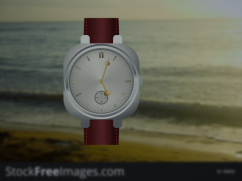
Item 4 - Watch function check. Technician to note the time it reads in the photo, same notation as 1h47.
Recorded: 5h03
